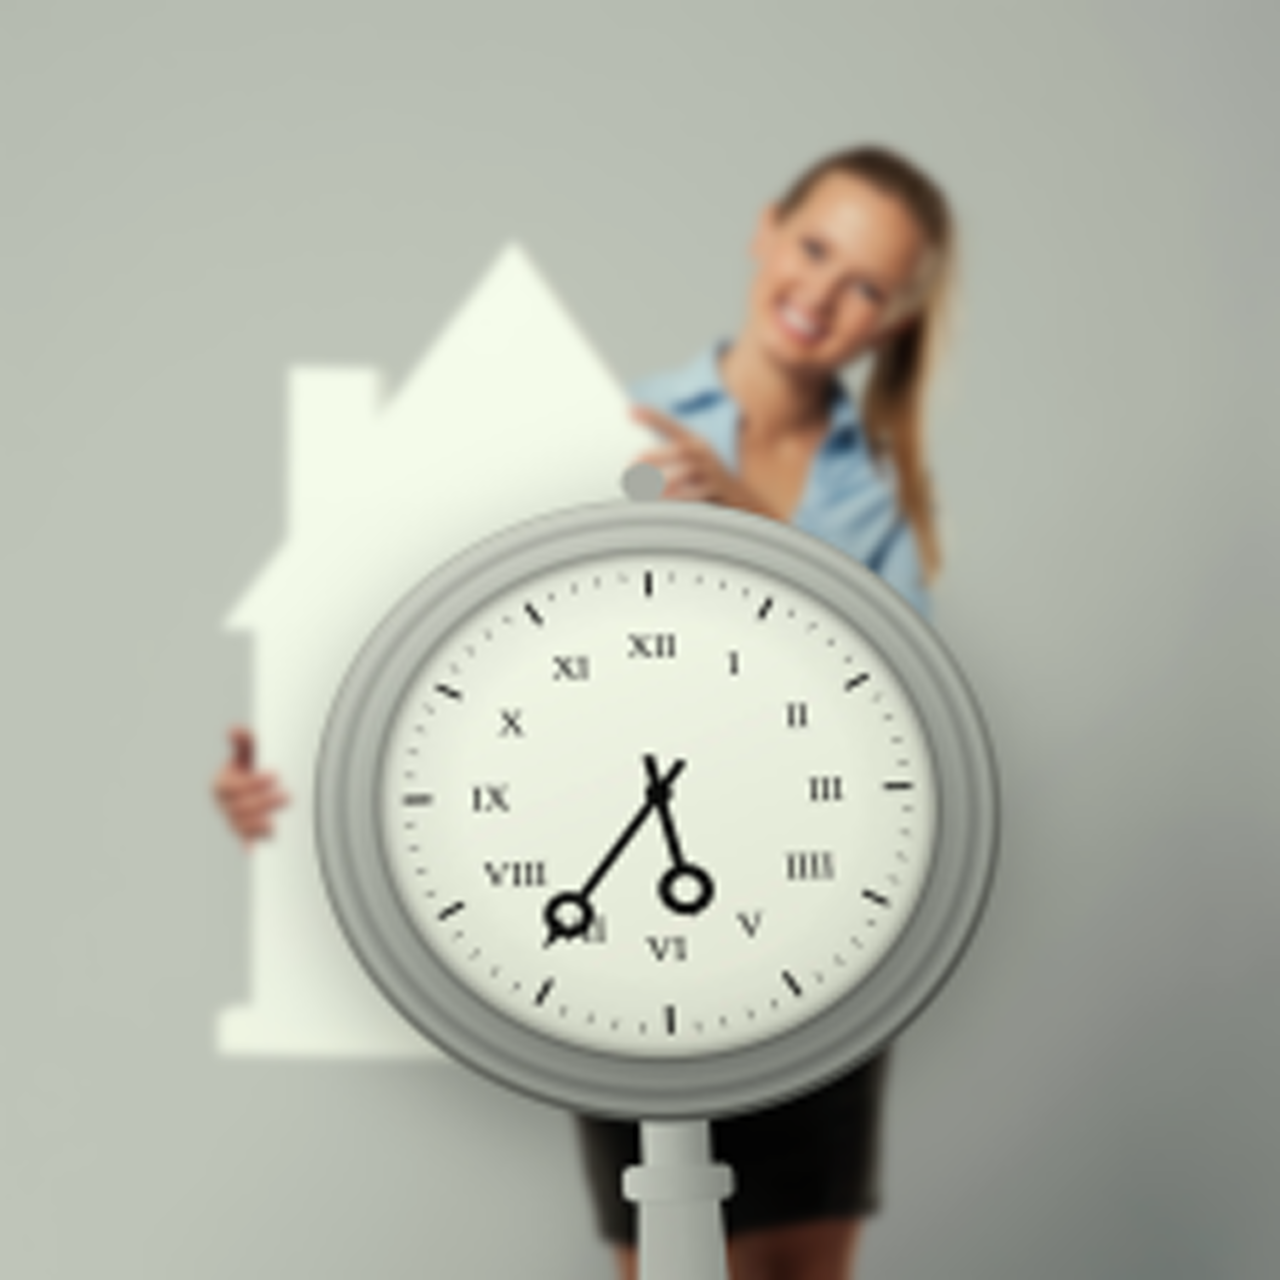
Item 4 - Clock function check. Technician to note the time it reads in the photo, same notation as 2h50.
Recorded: 5h36
